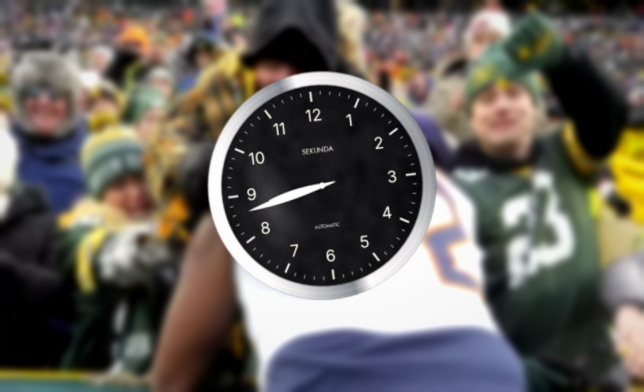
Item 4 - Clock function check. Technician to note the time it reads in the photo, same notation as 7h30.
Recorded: 8h43
